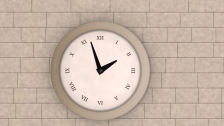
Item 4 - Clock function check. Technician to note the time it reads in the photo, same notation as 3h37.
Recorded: 1h57
